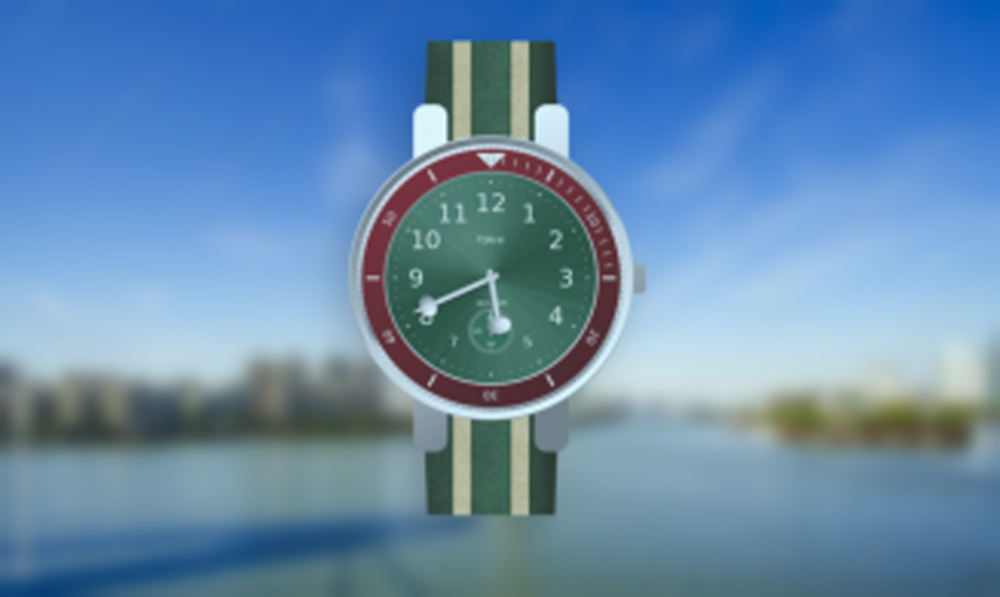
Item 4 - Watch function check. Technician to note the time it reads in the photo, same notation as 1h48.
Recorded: 5h41
